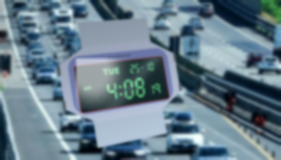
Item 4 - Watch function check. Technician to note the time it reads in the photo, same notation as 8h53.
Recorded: 4h08
